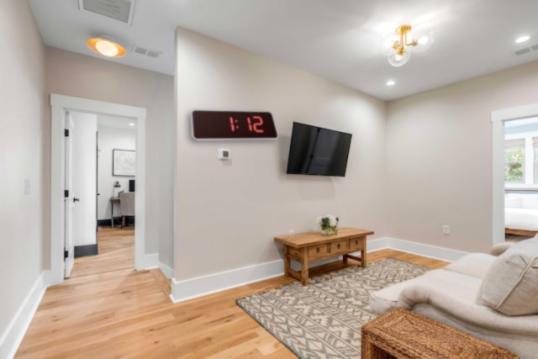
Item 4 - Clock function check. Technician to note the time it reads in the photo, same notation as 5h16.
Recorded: 1h12
